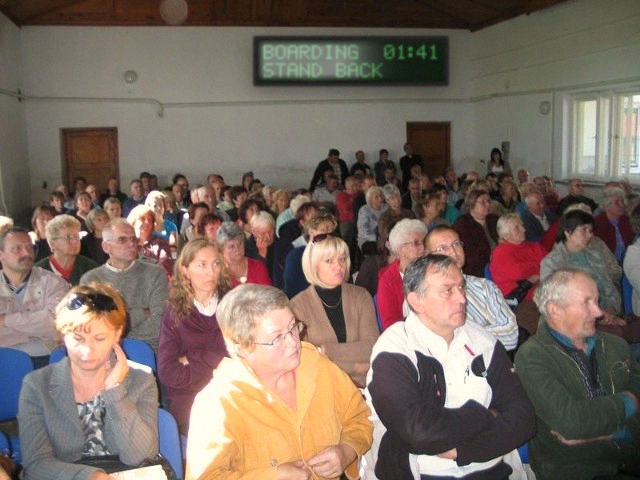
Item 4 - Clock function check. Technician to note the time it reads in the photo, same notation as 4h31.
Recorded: 1h41
